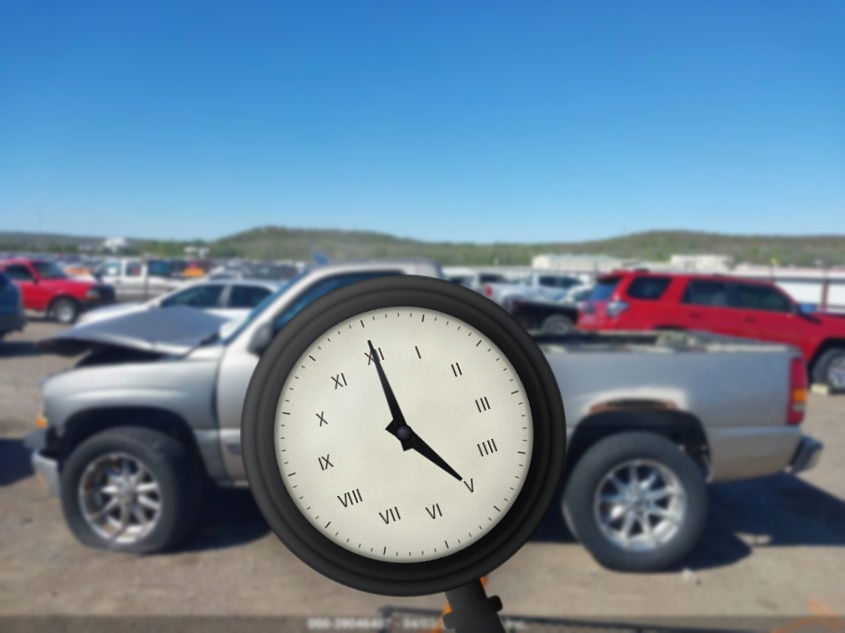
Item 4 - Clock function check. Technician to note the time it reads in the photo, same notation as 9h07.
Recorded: 5h00
